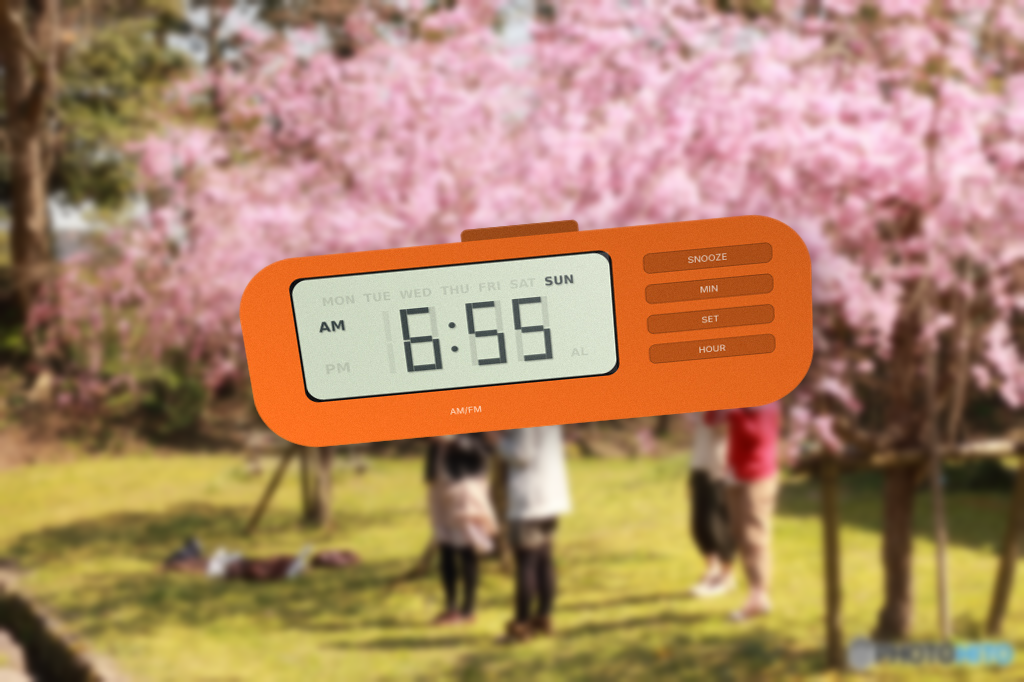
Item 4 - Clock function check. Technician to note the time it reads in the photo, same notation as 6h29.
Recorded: 6h55
